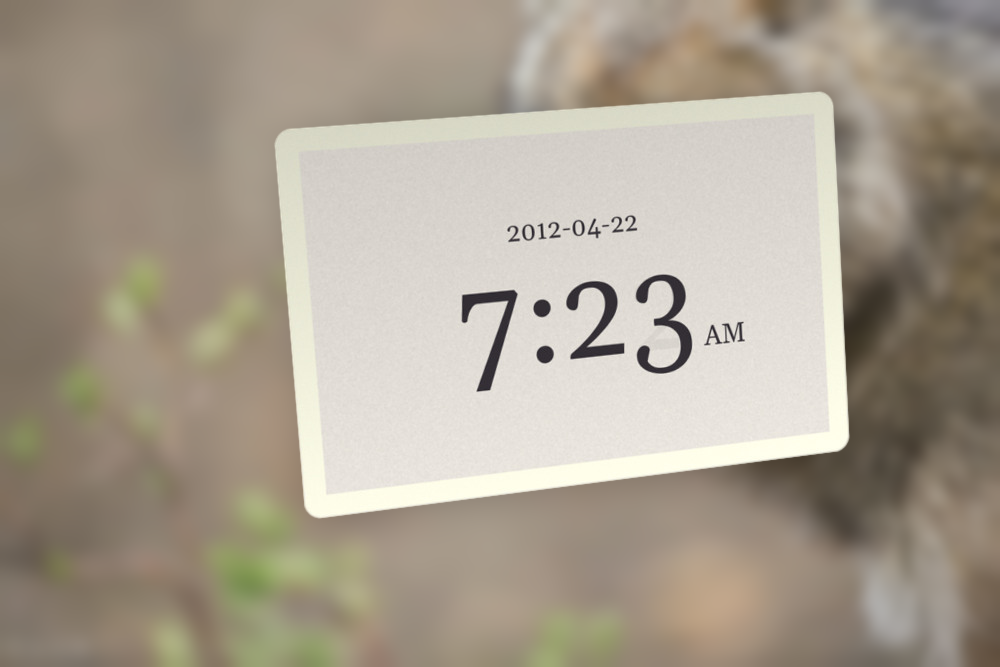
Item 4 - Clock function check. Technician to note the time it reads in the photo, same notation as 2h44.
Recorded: 7h23
